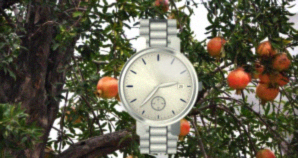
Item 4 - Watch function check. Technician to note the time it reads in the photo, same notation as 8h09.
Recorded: 2h37
